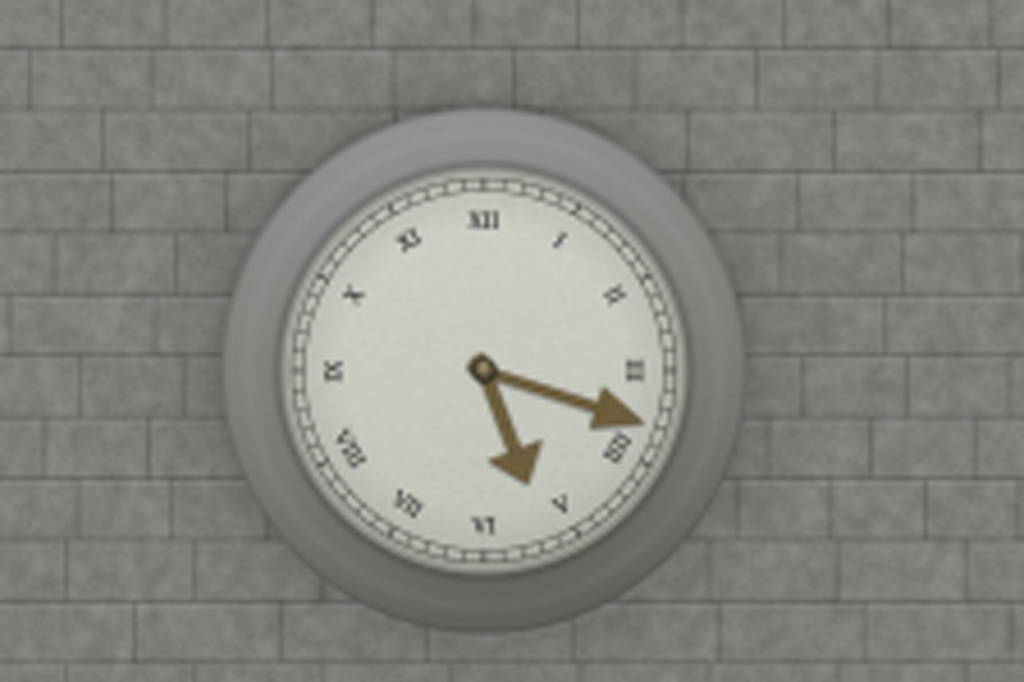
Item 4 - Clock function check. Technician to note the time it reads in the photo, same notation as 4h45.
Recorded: 5h18
